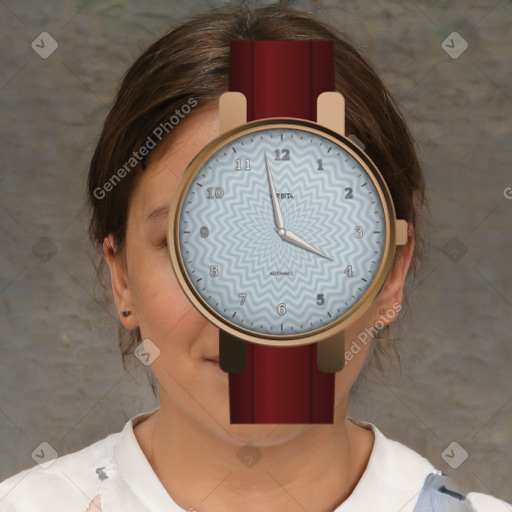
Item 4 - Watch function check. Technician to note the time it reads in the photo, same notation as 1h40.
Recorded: 3h58
